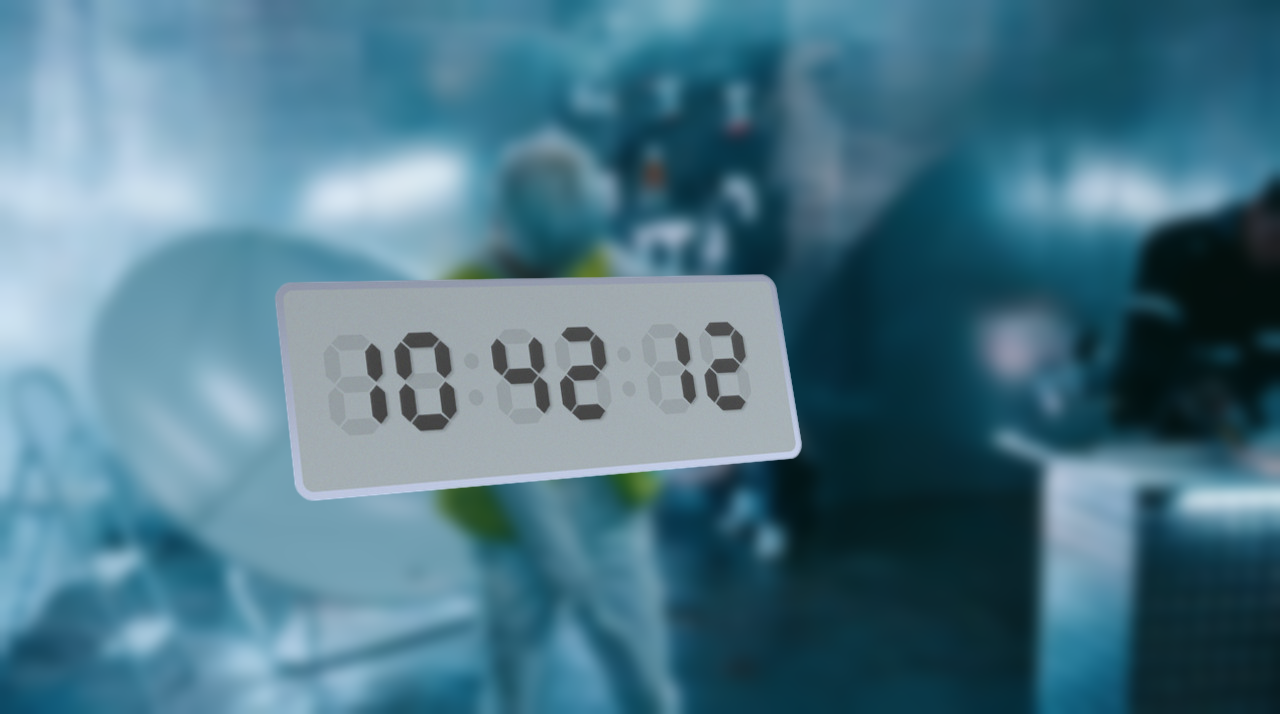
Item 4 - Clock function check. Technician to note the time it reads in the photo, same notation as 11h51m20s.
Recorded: 10h42m12s
